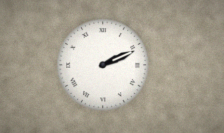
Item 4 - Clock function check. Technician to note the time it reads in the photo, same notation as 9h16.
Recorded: 2h11
